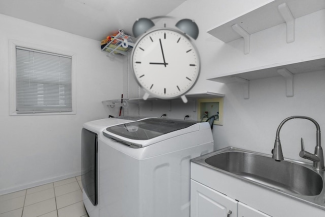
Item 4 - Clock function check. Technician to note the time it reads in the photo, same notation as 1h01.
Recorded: 8h58
